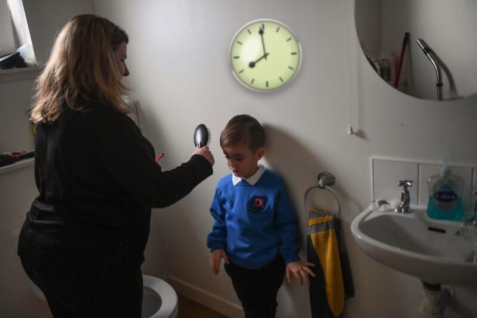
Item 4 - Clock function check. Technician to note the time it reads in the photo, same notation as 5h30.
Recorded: 7h59
